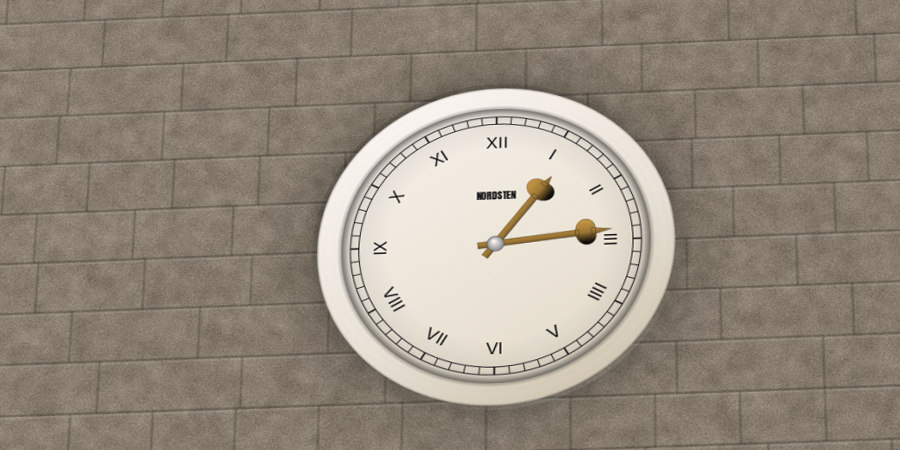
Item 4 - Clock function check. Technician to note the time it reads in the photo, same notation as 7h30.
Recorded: 1h14
